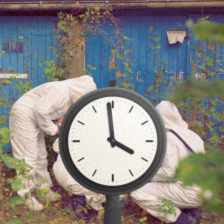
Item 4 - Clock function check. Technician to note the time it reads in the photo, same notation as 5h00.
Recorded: 3h59
